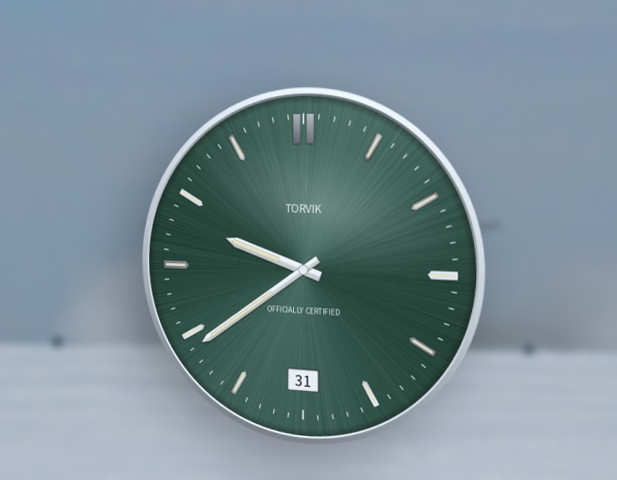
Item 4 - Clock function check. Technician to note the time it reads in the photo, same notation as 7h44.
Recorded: 9h39
